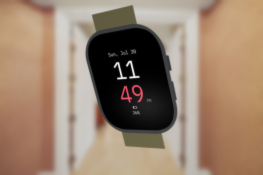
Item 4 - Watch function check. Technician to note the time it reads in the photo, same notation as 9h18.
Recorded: 11h49
